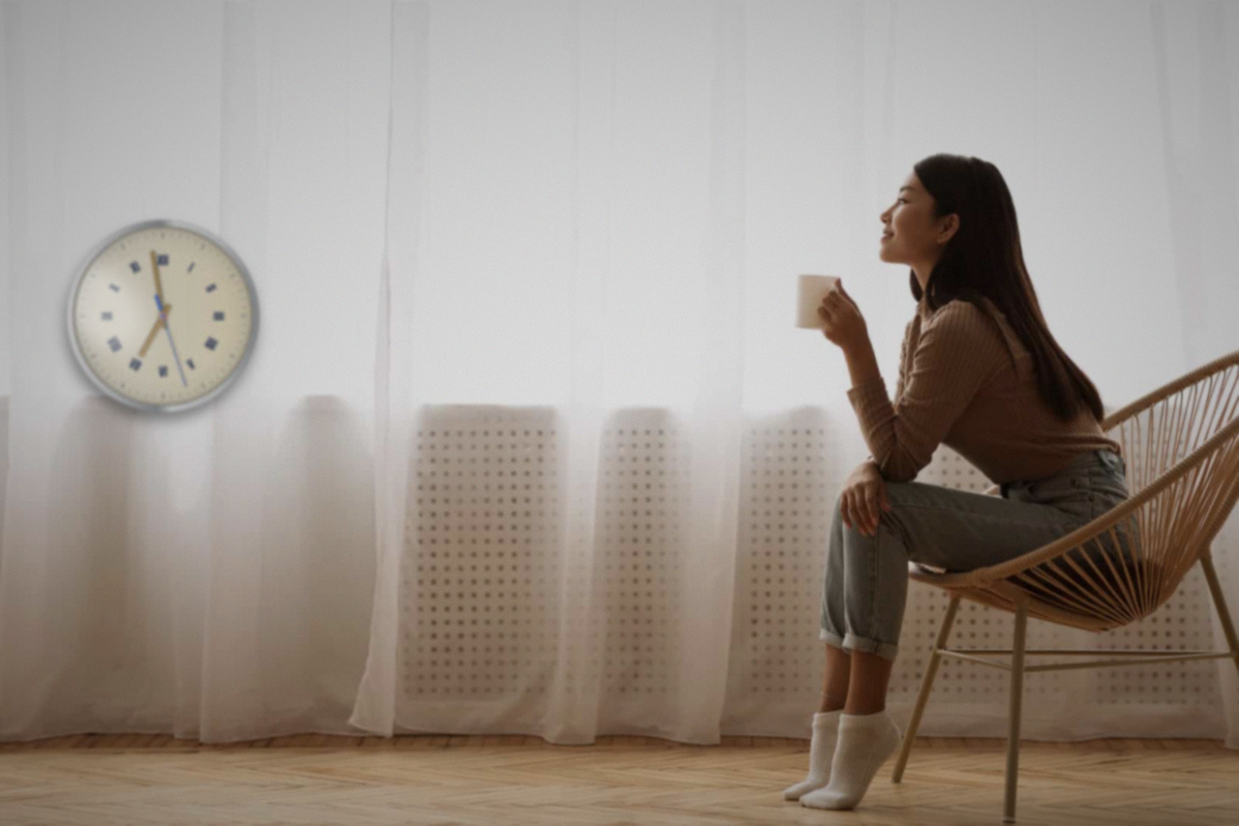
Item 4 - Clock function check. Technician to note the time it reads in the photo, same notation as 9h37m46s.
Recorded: 6h58m27s
